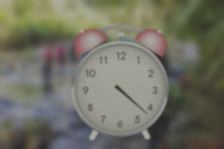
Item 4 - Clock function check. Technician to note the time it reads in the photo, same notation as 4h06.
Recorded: 4h22
